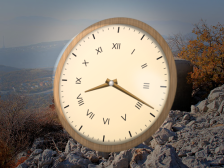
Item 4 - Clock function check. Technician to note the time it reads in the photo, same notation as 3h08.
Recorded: 8h19
